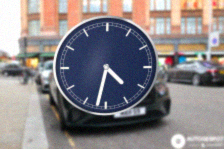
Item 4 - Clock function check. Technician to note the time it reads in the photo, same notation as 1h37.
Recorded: 4h32
